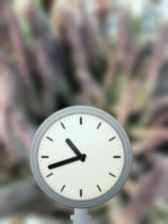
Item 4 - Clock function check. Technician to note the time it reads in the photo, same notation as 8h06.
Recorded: 10h42
